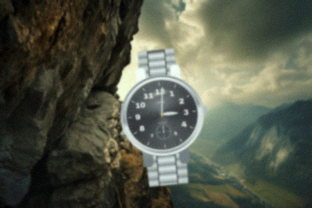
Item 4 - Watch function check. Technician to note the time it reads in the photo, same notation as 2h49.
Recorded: 3h01
